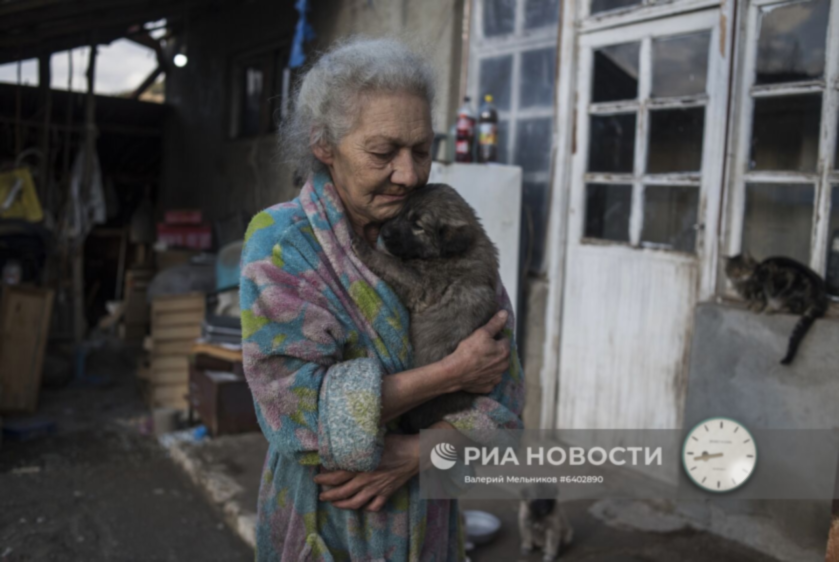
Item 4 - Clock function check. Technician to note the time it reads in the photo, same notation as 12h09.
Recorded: 8h43
